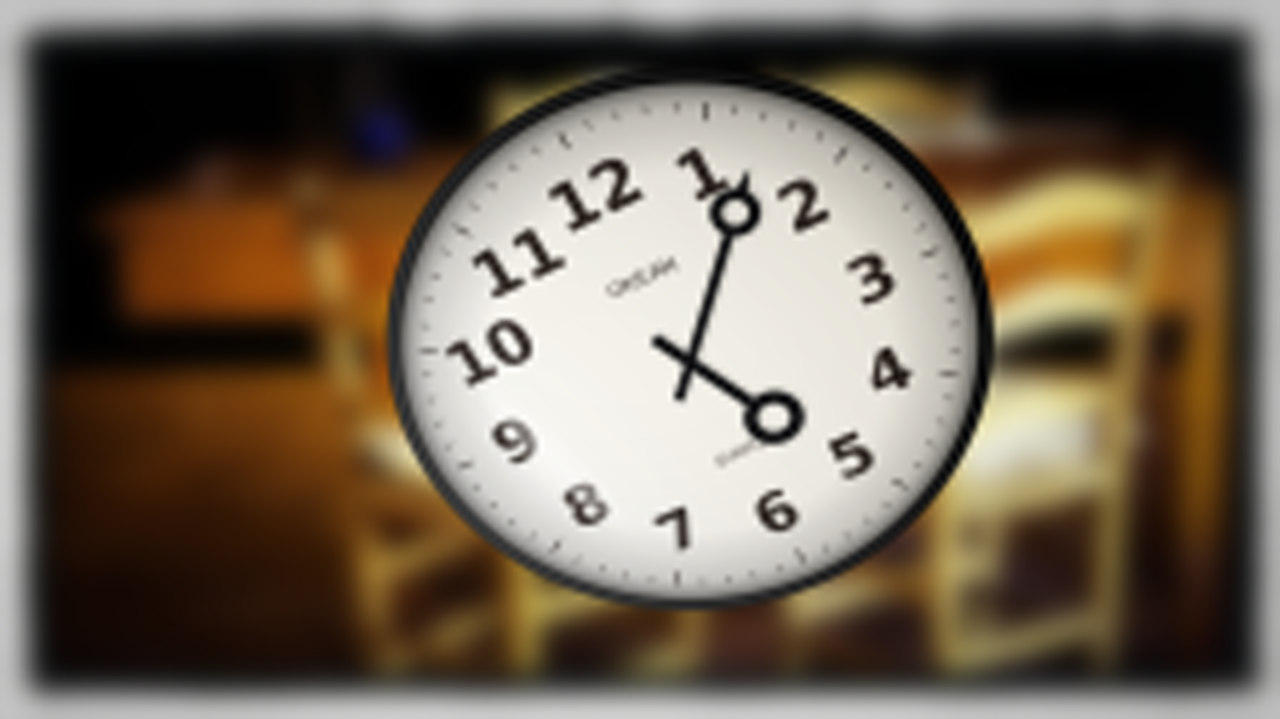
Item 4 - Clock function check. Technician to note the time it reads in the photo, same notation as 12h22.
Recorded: 5h07
